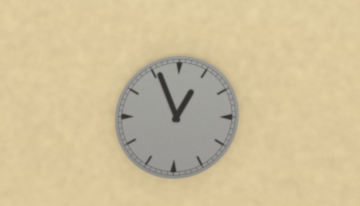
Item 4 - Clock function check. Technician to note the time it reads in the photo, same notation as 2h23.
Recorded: 12h56
